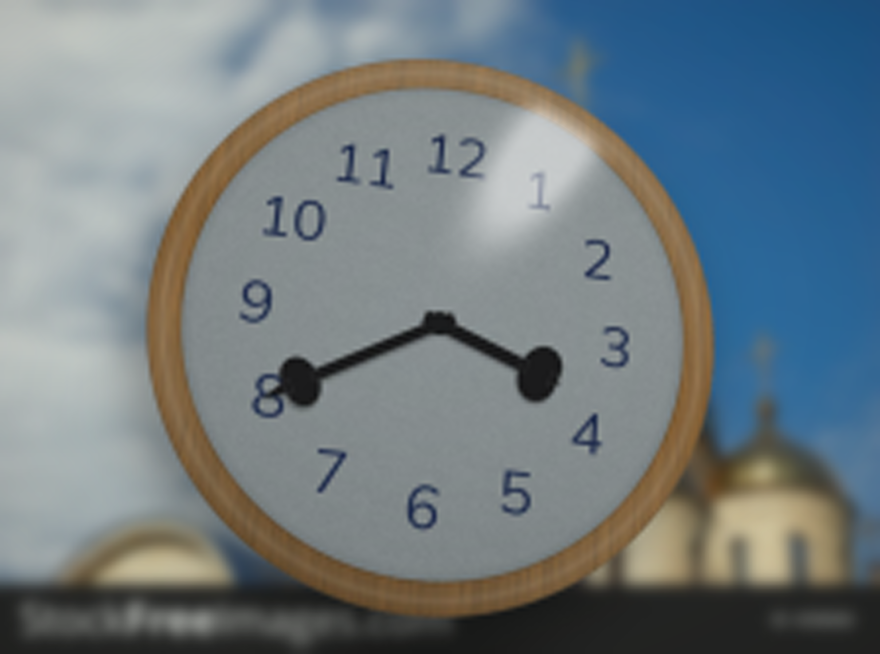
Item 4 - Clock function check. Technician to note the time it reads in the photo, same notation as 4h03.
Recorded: 3h40
